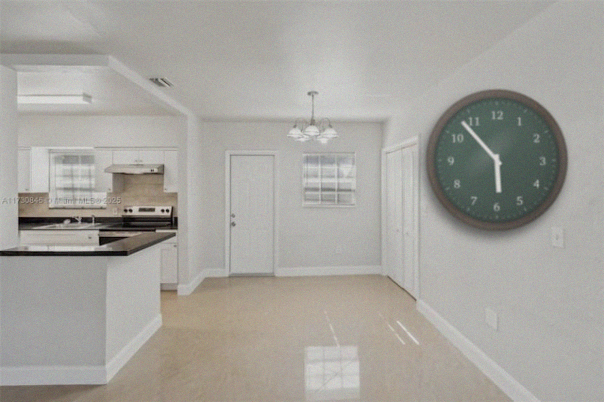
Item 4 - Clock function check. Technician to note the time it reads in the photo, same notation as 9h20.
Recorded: 5h53
